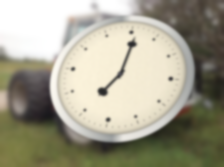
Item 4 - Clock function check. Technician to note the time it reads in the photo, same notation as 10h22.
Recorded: 7h01
